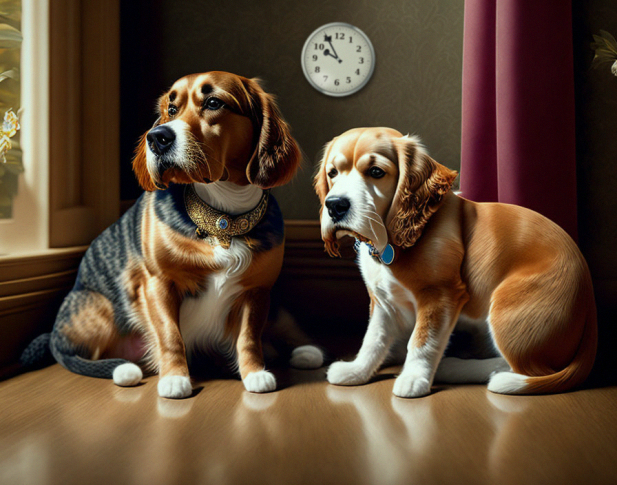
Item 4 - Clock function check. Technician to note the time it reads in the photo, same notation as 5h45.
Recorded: 9h55
